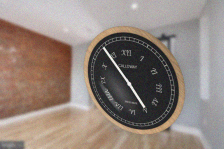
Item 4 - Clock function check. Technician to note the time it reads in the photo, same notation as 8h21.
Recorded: 4h54
